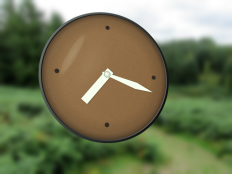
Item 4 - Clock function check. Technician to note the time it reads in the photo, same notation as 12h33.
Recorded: 7h18
